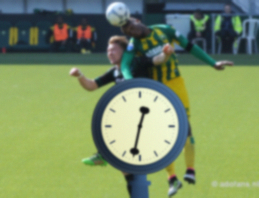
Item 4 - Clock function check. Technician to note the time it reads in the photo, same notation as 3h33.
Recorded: 12h32
